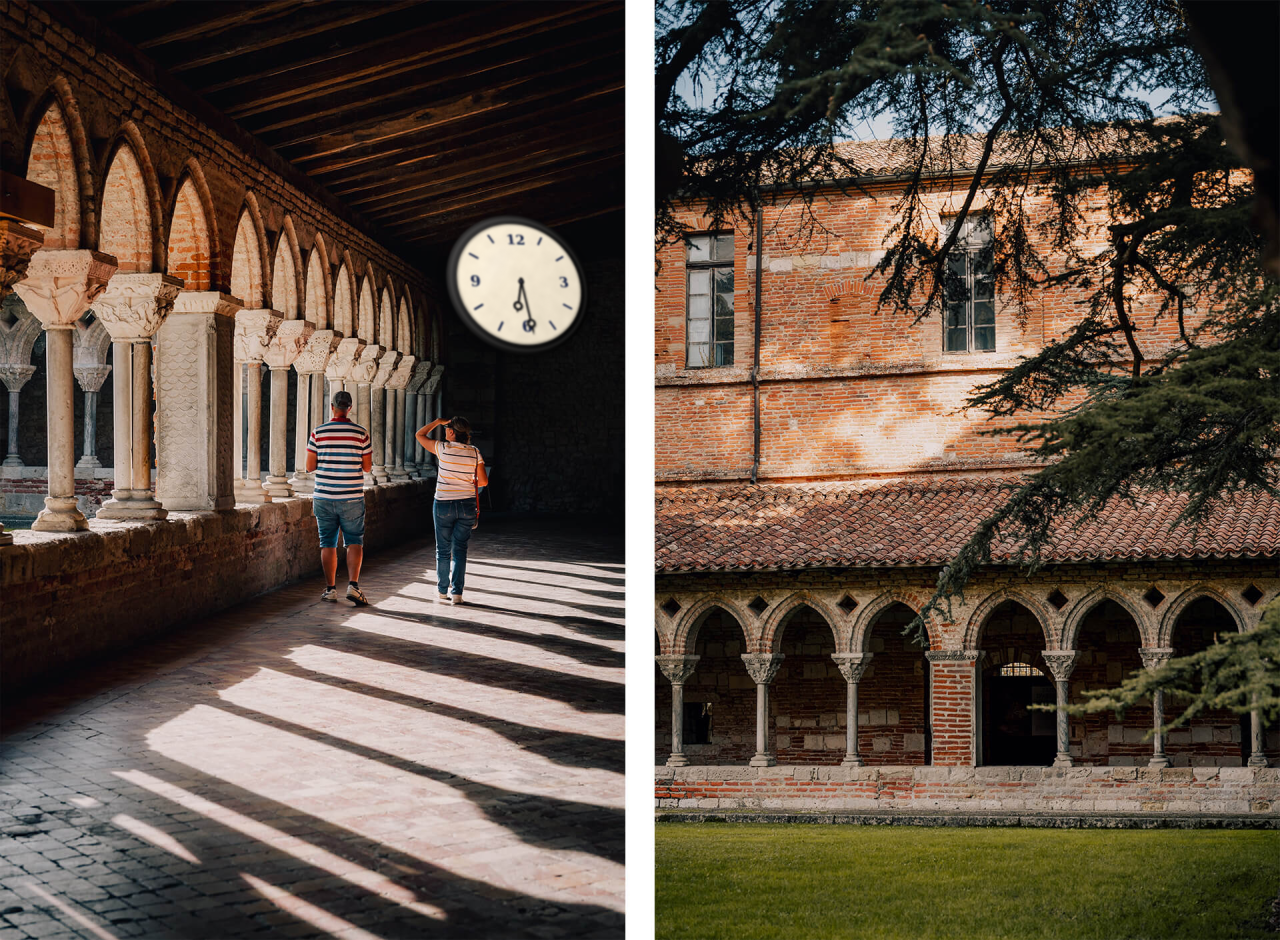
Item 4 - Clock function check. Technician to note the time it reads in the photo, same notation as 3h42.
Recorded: 6h29
